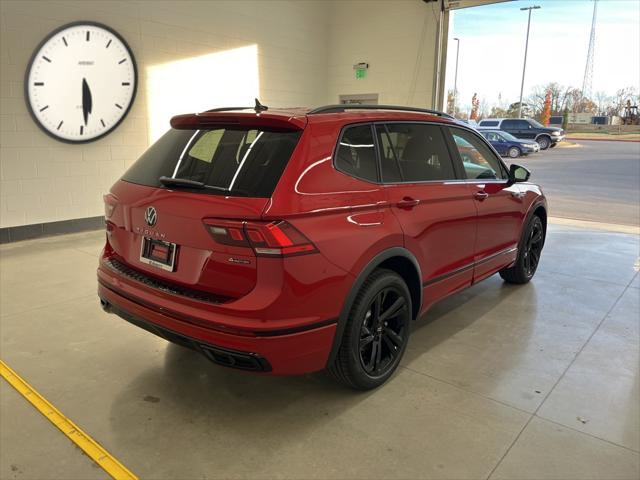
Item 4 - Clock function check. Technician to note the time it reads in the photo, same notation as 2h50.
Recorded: 5h29
